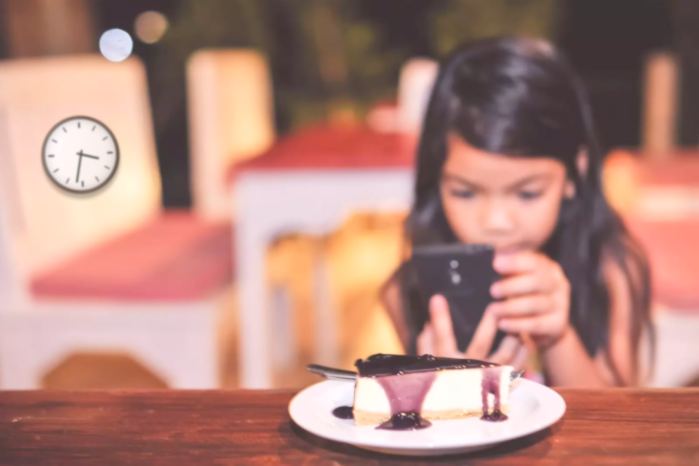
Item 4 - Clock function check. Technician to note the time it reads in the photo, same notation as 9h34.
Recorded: 3h32
